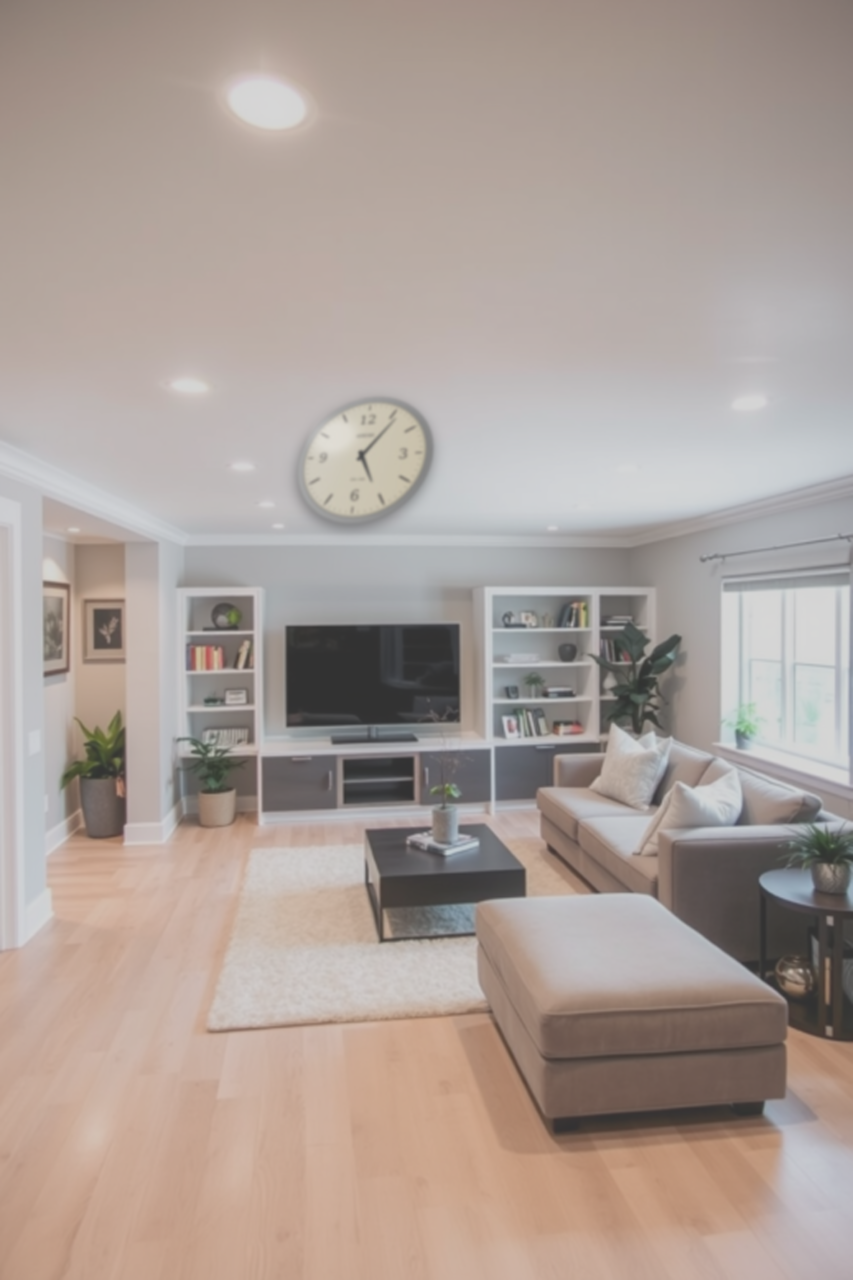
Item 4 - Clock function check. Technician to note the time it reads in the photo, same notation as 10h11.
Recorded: 5h06
